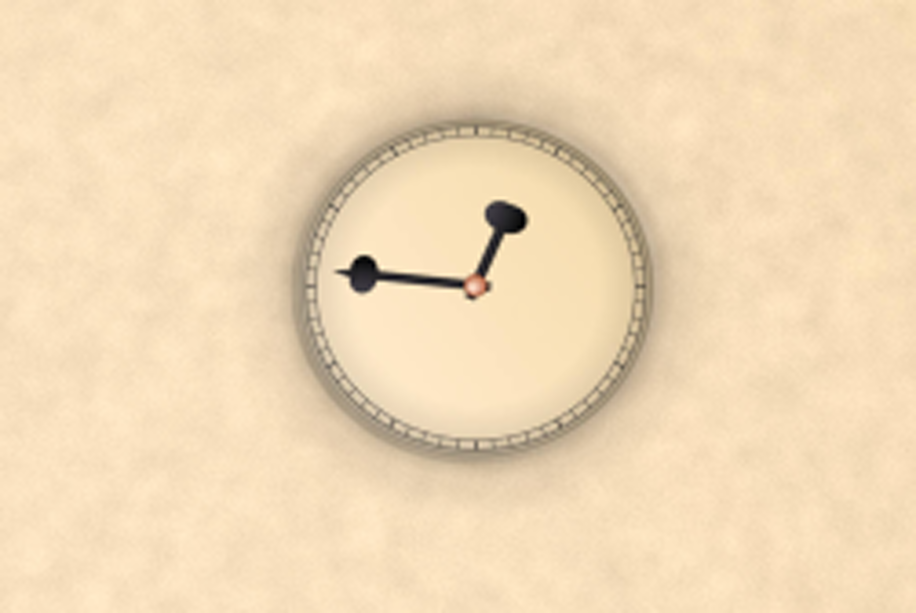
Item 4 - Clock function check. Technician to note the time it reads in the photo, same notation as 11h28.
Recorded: 12h46
